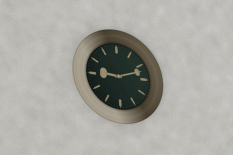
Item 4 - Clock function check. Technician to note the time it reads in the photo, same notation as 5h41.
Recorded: 9h12
